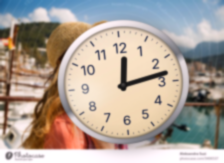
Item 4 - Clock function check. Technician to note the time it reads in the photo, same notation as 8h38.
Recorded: 12h13
